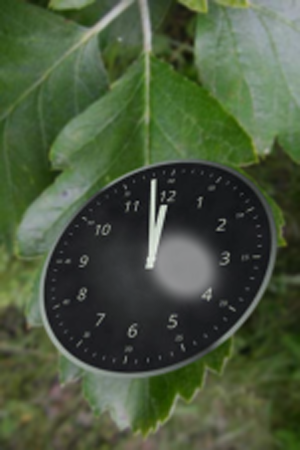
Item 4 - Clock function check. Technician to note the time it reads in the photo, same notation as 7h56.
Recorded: 11h58
